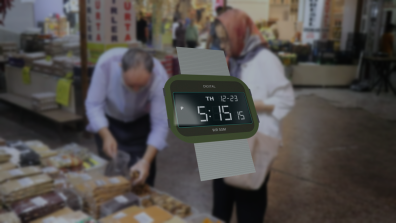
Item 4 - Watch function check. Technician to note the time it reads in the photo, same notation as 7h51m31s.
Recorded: 5h15m15s
